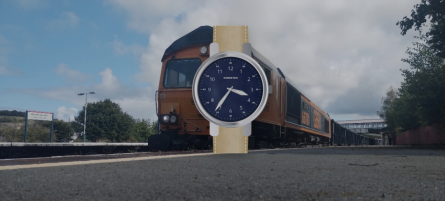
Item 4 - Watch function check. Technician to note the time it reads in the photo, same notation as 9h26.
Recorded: 3h36
